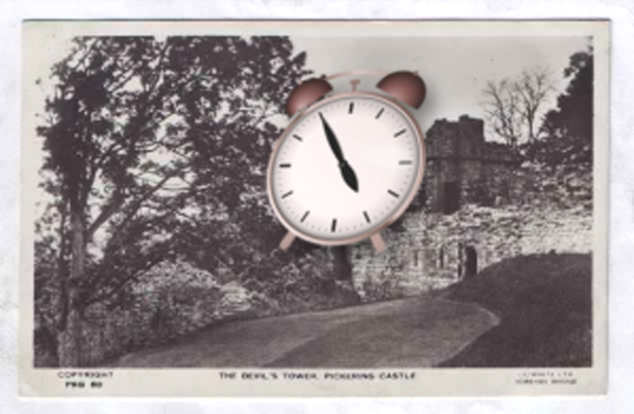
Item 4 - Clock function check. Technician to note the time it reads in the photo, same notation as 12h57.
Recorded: 4h55
